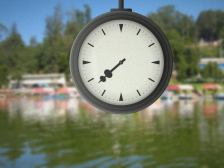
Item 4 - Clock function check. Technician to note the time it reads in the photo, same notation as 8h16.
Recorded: 7h38
